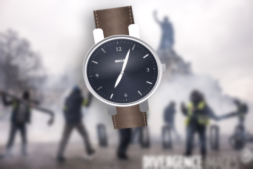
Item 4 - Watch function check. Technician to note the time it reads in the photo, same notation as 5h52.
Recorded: 7h04
